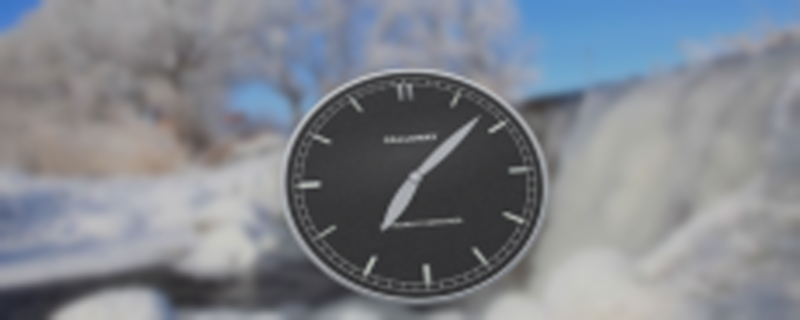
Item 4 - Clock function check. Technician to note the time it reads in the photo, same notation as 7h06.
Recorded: 7h08
